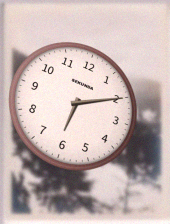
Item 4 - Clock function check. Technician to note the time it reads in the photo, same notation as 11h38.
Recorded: 6h10
